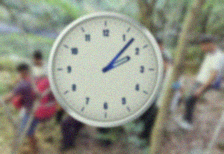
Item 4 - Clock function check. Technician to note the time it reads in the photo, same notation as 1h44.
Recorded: 2h07
